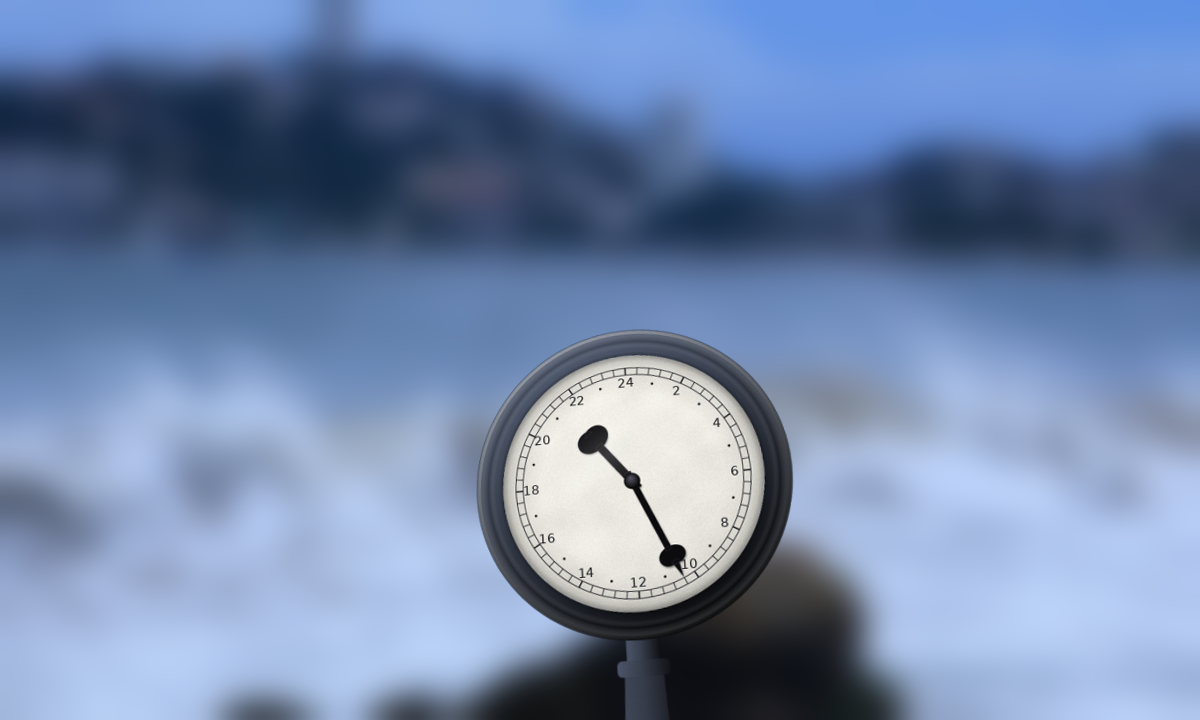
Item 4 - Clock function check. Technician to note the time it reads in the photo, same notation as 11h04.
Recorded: 21h26
